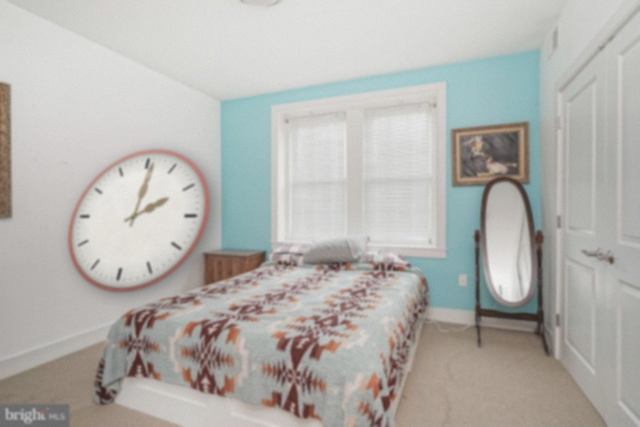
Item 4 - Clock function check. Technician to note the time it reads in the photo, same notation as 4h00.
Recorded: 2h01
